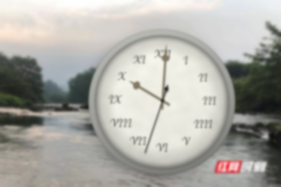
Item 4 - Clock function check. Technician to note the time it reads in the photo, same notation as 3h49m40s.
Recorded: 10h00m33s
